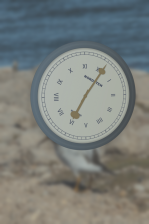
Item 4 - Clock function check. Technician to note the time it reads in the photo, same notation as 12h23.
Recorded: 6h01
